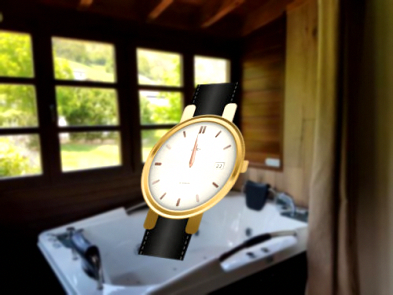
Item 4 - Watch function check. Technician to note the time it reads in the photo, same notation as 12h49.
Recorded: 11h59
